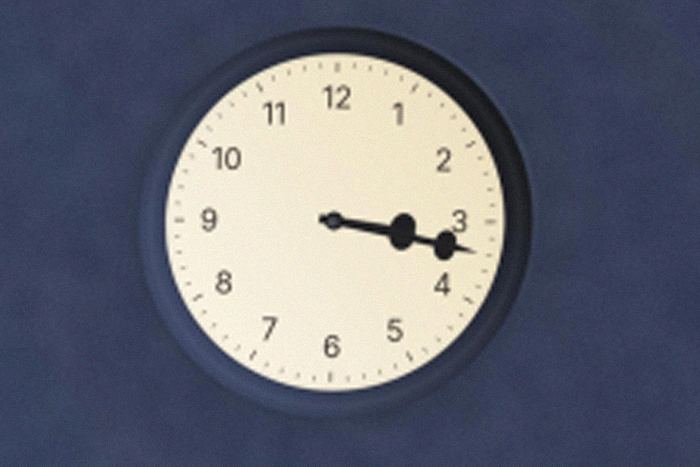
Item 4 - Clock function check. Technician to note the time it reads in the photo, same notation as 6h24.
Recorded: 3h17
